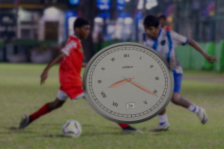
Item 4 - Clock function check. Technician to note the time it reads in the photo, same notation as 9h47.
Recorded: 8h21
